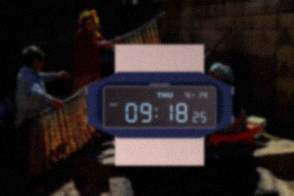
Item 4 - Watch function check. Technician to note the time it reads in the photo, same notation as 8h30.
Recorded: 9h18
